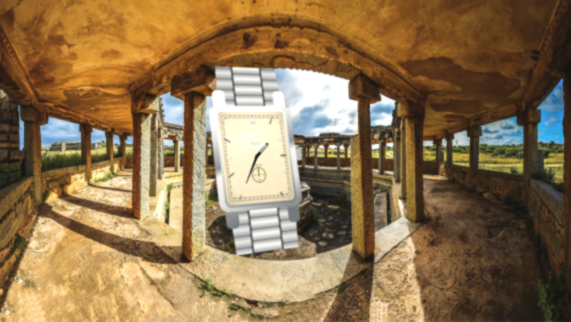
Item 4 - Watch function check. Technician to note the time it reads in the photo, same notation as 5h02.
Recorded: 1h35
